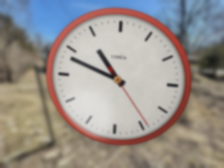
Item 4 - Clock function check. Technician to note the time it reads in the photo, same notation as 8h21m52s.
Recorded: 10h48m24s
